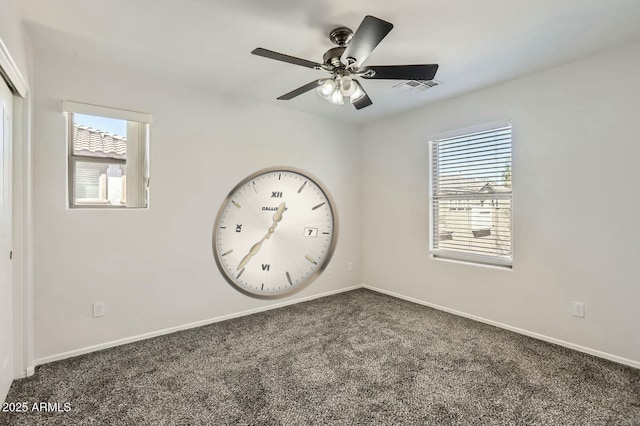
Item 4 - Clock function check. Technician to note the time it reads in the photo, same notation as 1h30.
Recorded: 12h36
